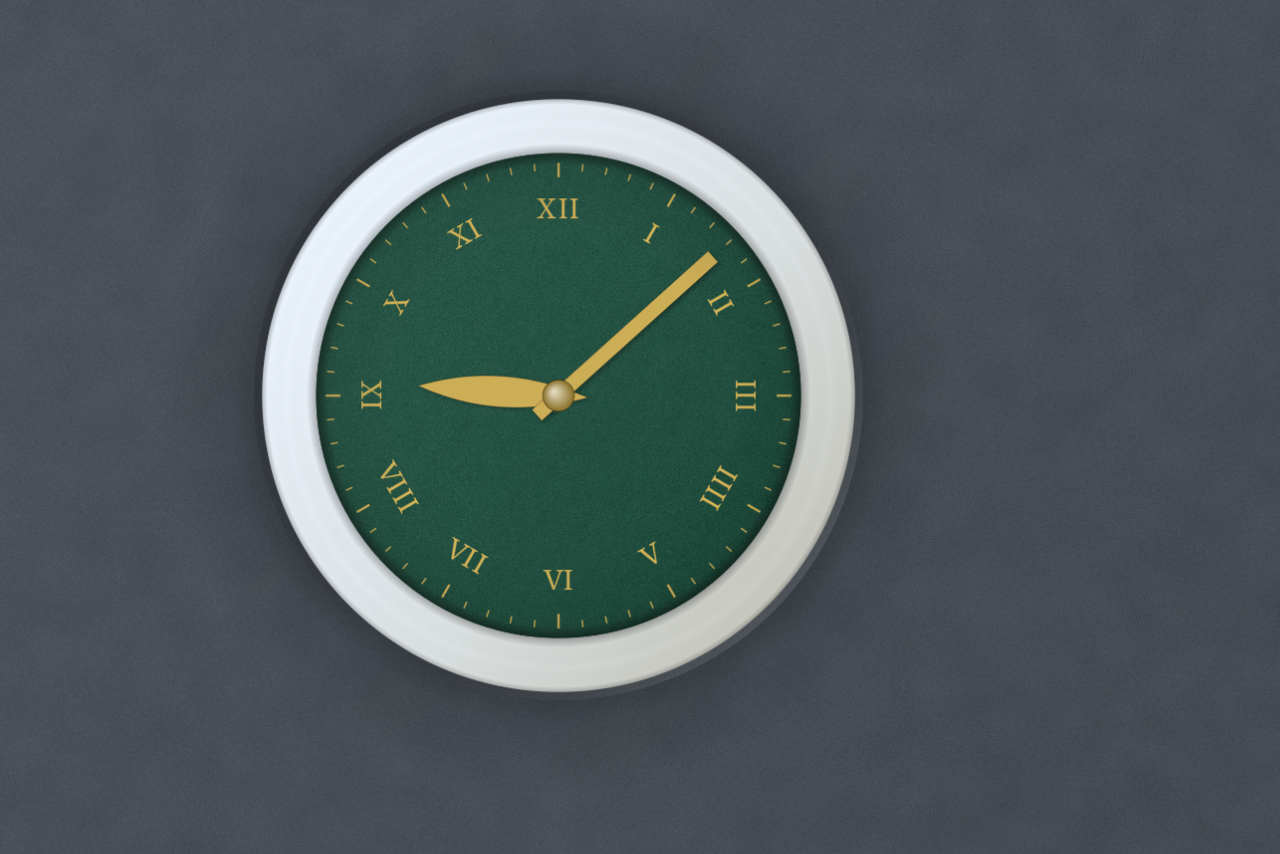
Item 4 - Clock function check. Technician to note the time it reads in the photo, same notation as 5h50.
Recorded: 9h08
